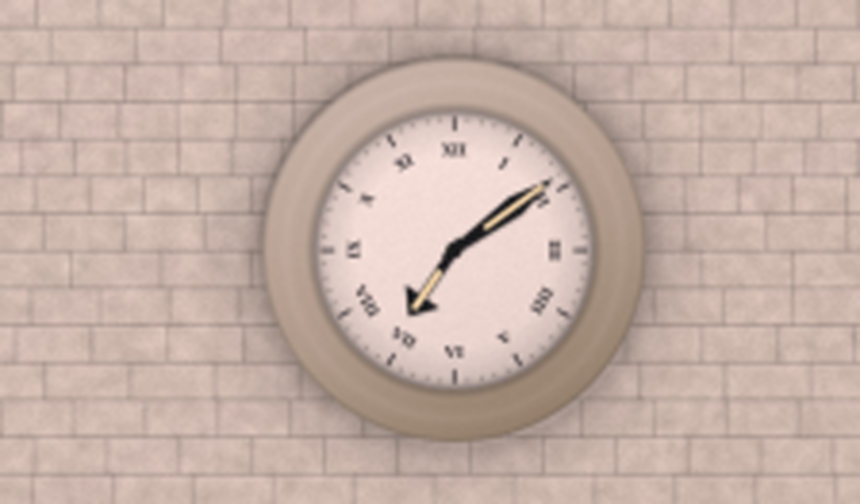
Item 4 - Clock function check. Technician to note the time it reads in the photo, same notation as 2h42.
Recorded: 7h09
